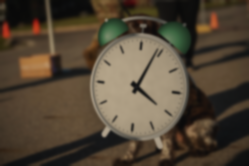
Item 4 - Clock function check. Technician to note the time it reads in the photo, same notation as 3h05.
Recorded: 4h04
